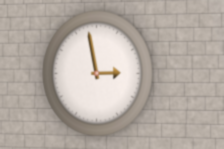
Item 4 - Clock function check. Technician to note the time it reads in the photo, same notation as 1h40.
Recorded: 2h58
